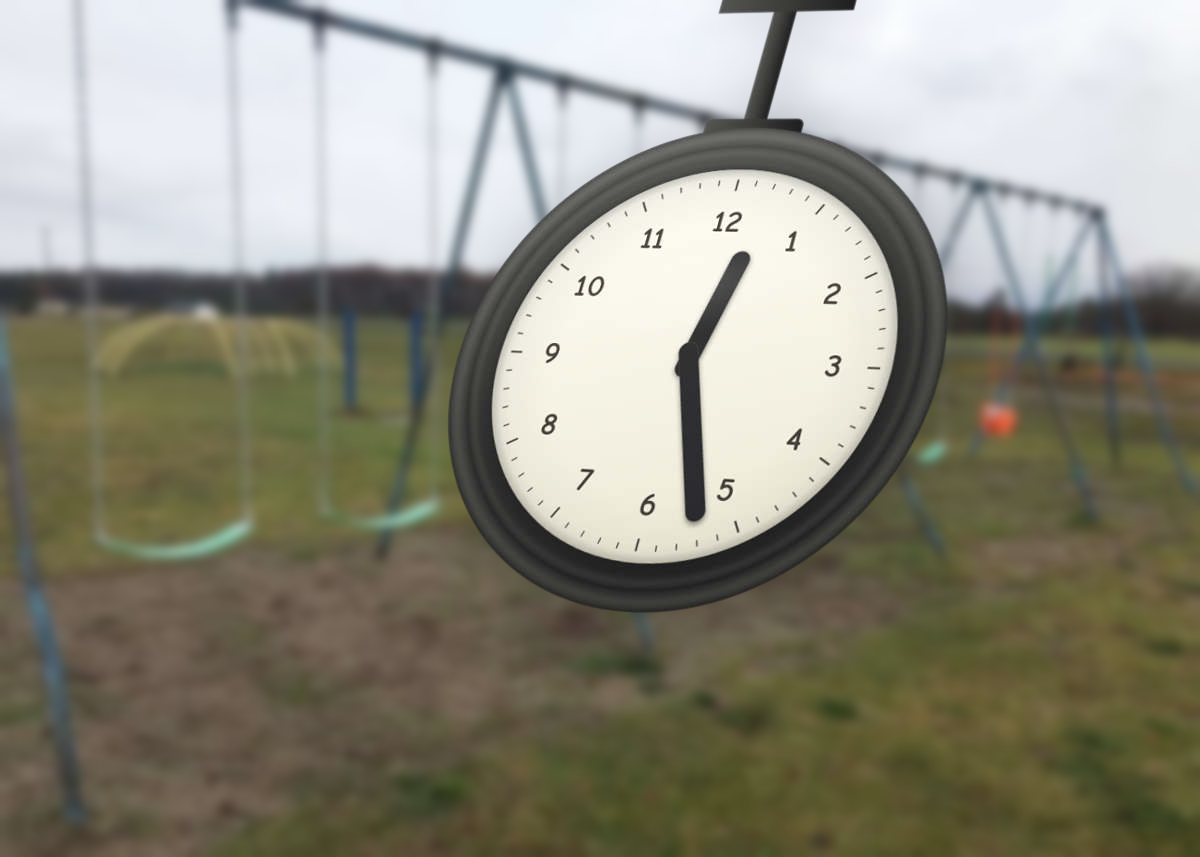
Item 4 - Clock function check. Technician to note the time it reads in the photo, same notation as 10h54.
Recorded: 12h27
